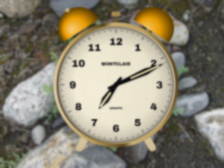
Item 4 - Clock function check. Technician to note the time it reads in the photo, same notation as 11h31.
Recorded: 7h11
